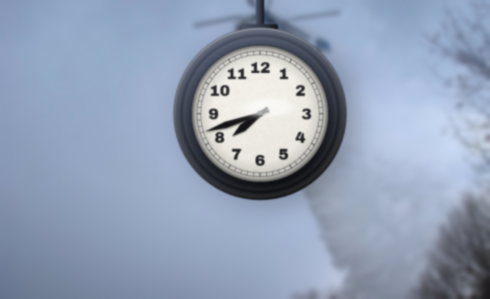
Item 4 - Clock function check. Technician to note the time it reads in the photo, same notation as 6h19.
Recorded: 7h42
